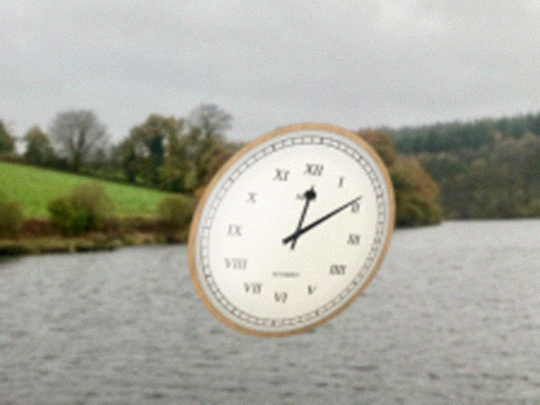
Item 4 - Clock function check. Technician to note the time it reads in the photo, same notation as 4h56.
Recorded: 12h09
